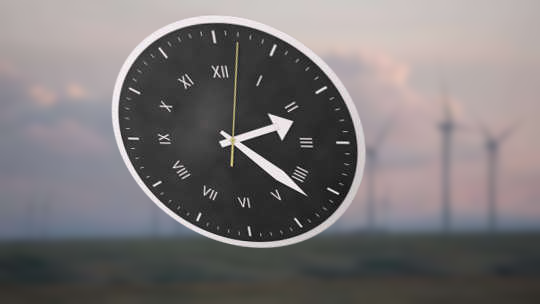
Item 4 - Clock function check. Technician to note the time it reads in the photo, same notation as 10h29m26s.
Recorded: 2h22m02s
